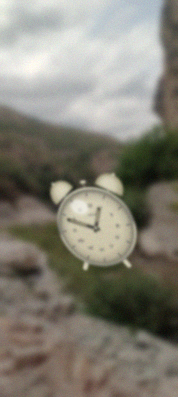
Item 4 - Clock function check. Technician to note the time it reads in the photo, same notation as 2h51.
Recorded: 12h49
